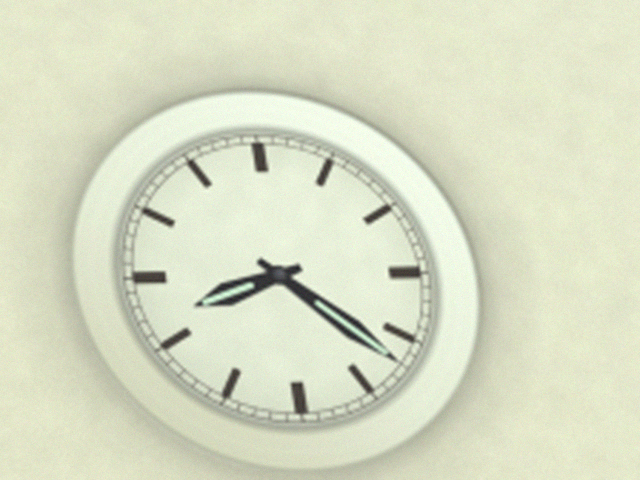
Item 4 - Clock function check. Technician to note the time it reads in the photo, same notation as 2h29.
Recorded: 8h22
